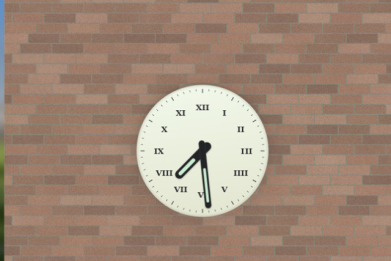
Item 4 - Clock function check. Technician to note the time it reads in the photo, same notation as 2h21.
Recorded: 7h29
